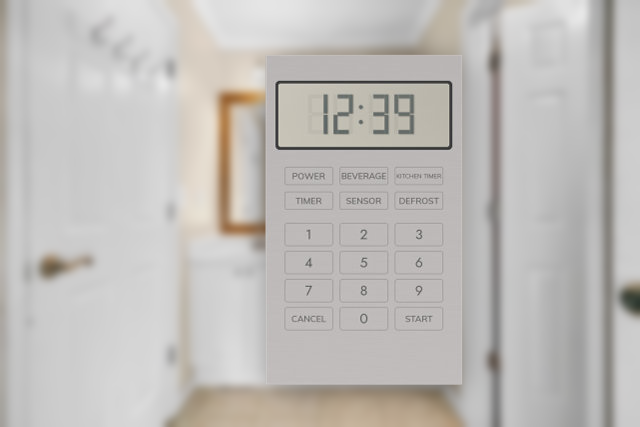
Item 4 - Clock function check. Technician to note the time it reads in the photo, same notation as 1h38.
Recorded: 12h39
